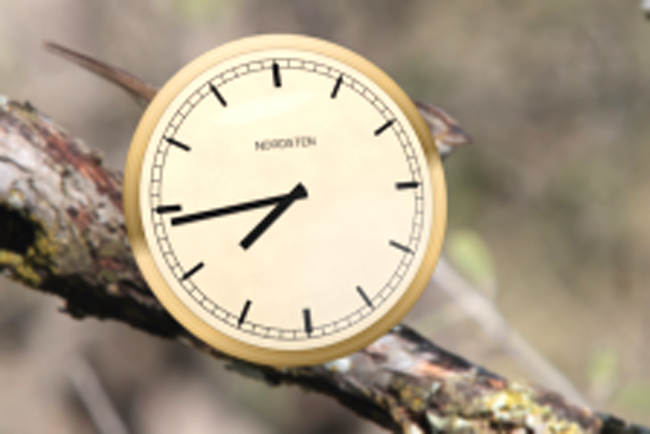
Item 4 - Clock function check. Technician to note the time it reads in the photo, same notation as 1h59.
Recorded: 7h44
